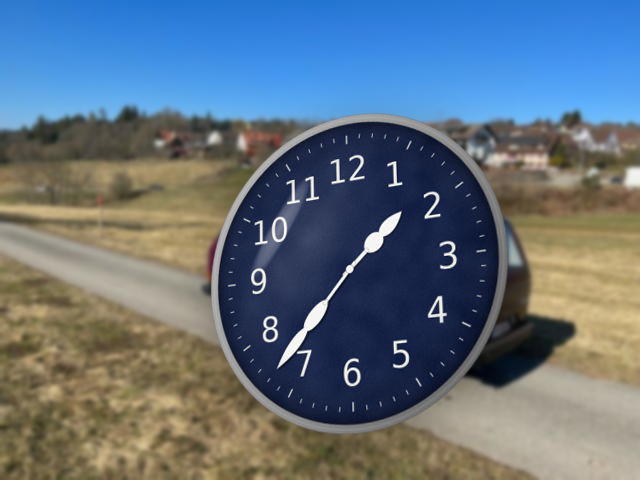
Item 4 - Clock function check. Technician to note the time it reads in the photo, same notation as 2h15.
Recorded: 1h37
